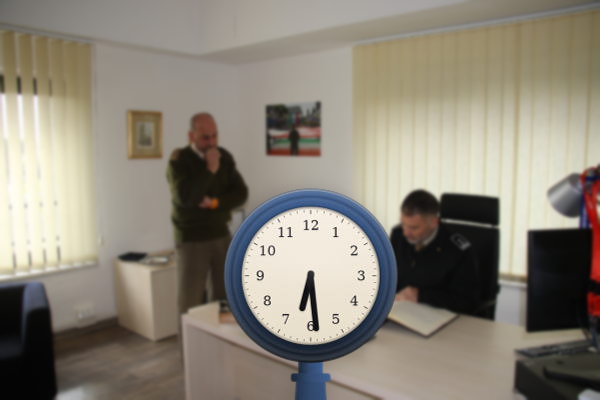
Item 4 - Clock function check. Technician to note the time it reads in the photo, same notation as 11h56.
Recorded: 6h29
